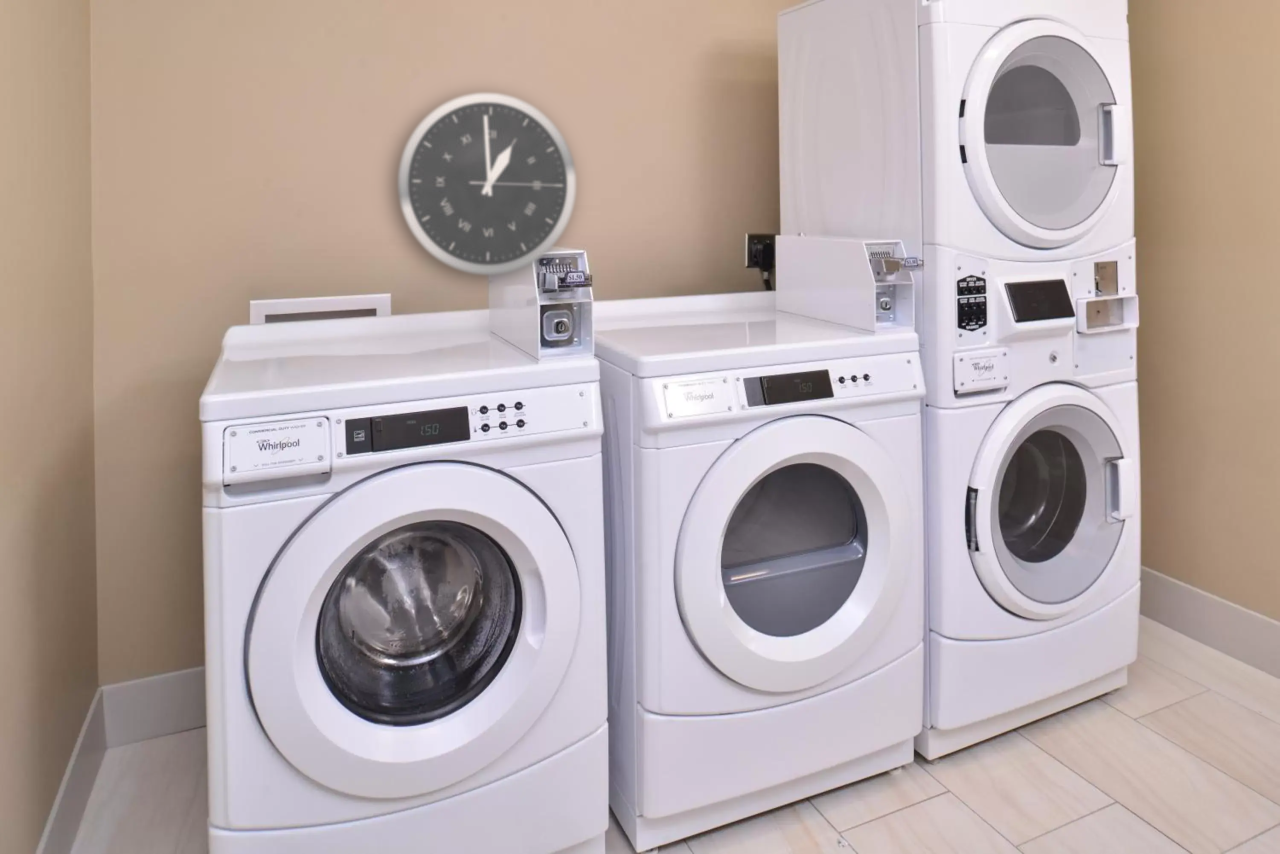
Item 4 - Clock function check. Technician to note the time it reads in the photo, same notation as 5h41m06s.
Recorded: 12h59m15s
